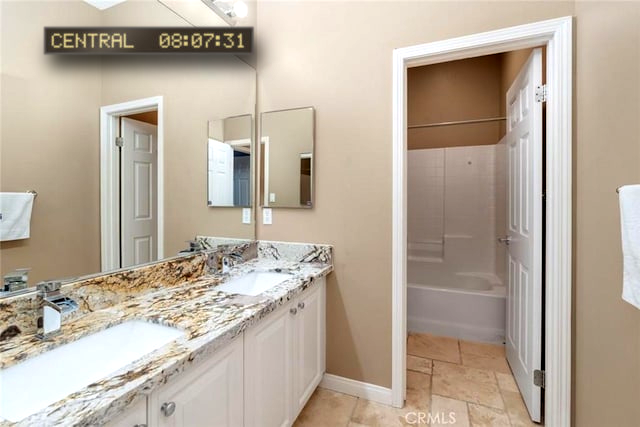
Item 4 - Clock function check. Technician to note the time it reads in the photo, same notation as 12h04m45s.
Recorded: 8h07m31s
